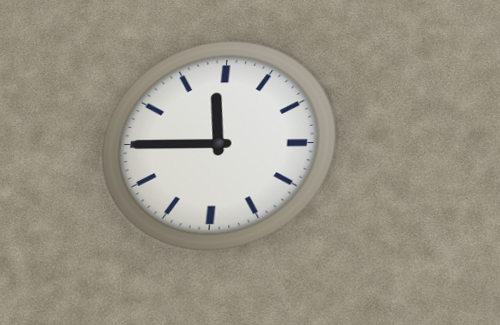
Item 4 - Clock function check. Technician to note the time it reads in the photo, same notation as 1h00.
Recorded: 11h45
